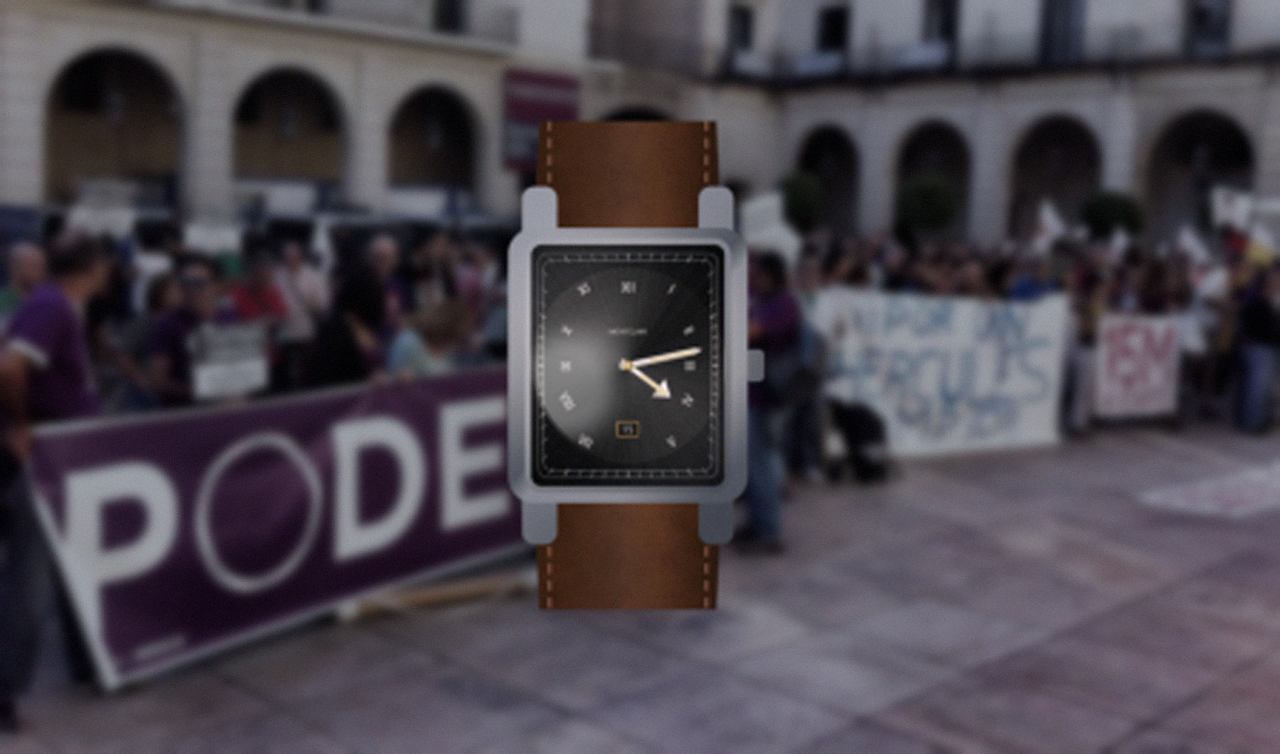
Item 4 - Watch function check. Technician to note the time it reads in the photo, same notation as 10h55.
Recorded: 4h13
